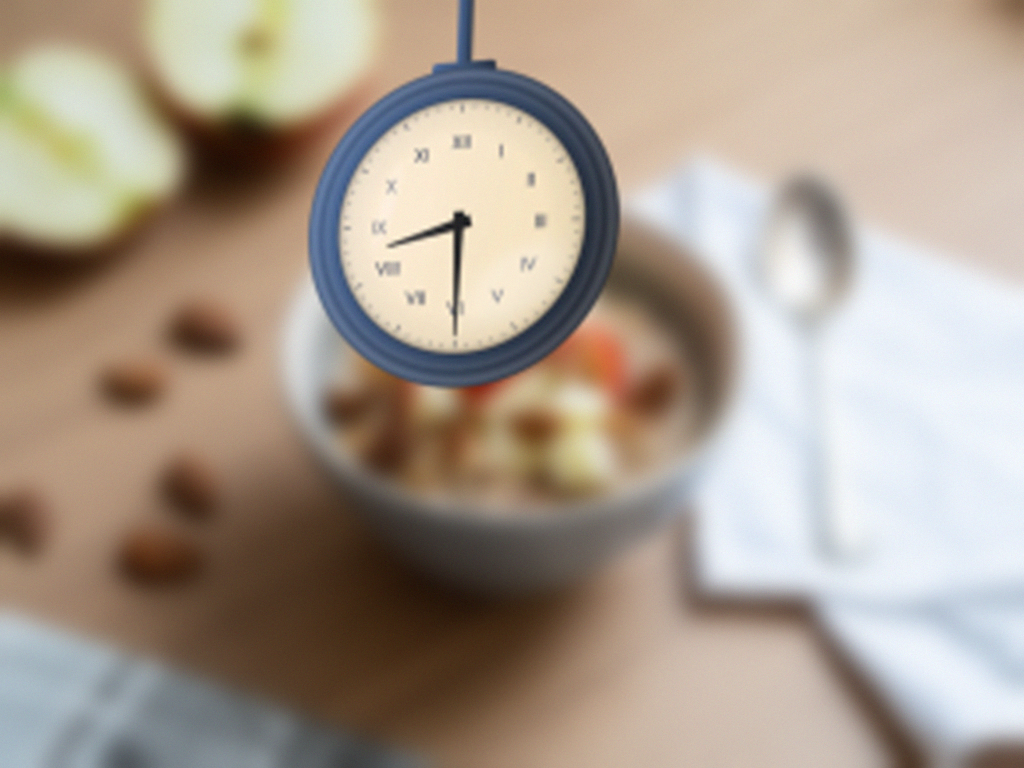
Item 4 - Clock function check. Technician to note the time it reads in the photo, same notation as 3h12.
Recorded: 8h30
